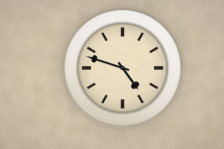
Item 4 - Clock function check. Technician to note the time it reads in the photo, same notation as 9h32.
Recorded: 4h48
